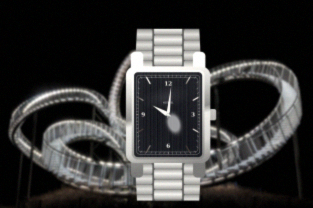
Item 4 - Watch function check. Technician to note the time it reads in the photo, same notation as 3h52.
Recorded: 10h01
